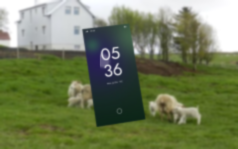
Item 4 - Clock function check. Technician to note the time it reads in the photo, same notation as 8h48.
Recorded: 5h36
